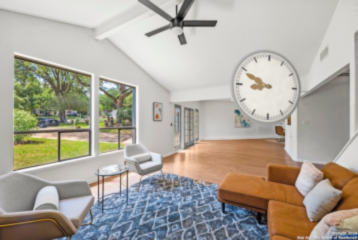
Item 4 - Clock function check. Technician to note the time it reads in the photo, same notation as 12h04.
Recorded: 8h49
